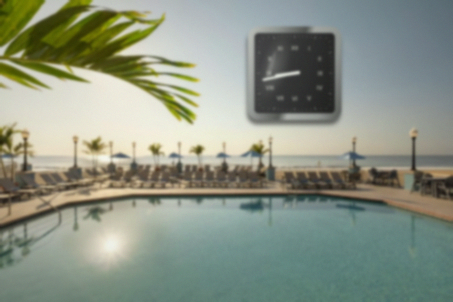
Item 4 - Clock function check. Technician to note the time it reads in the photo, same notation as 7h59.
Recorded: 8h43
